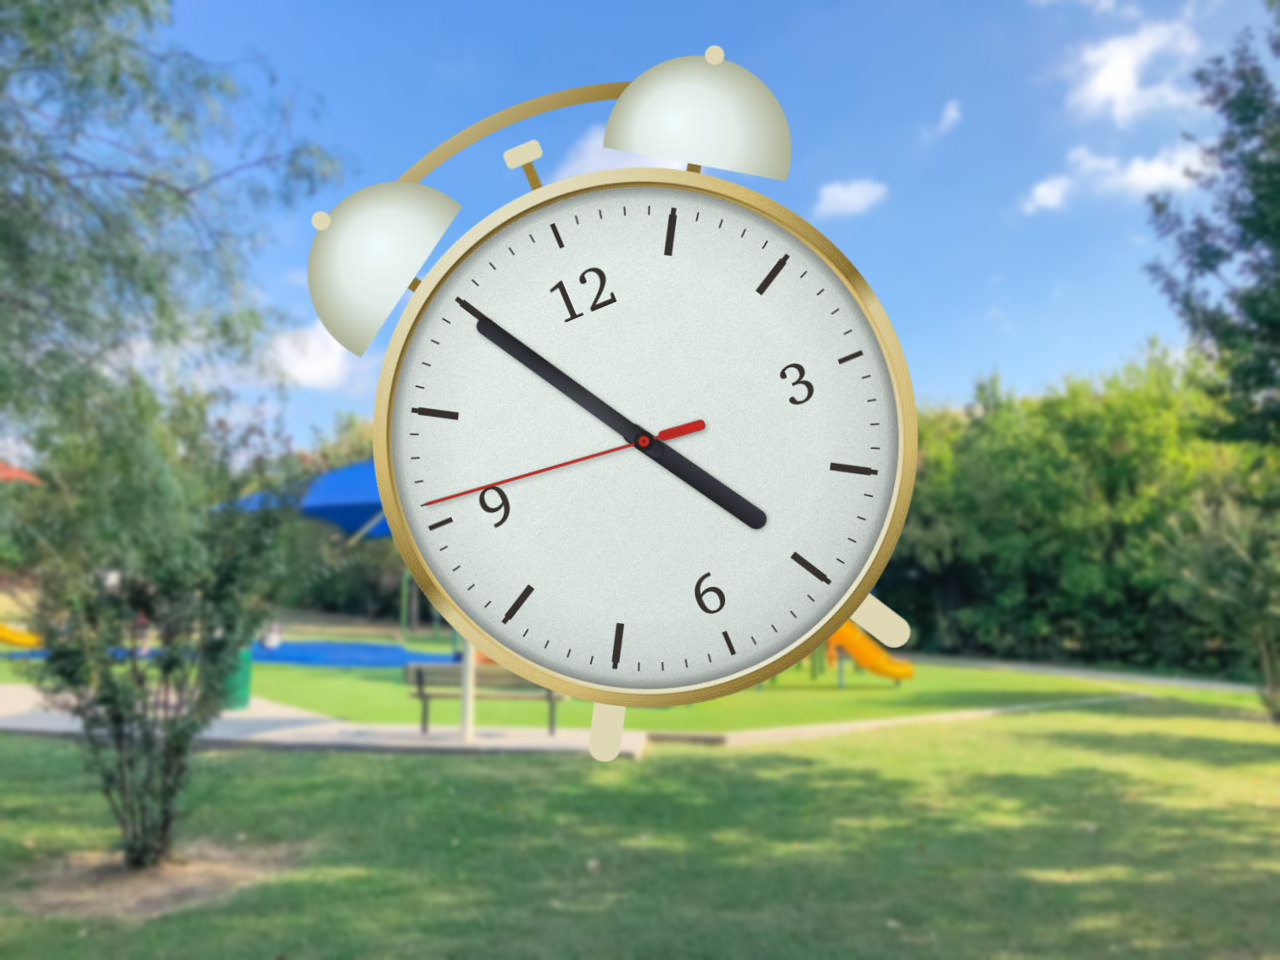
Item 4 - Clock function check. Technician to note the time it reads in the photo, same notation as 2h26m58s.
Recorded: 4h54m46s
